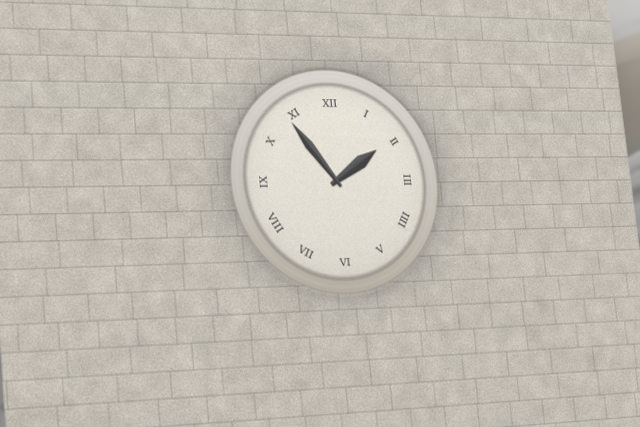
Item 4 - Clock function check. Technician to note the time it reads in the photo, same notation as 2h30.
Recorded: 1h54
